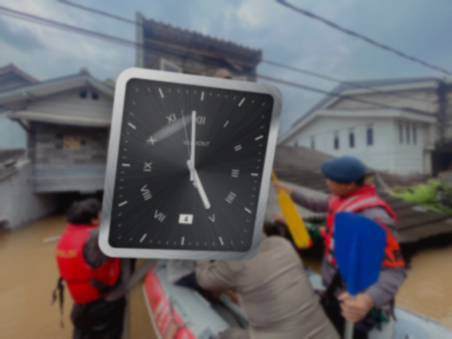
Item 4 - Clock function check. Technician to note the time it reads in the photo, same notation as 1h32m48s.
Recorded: 4h58m57s
